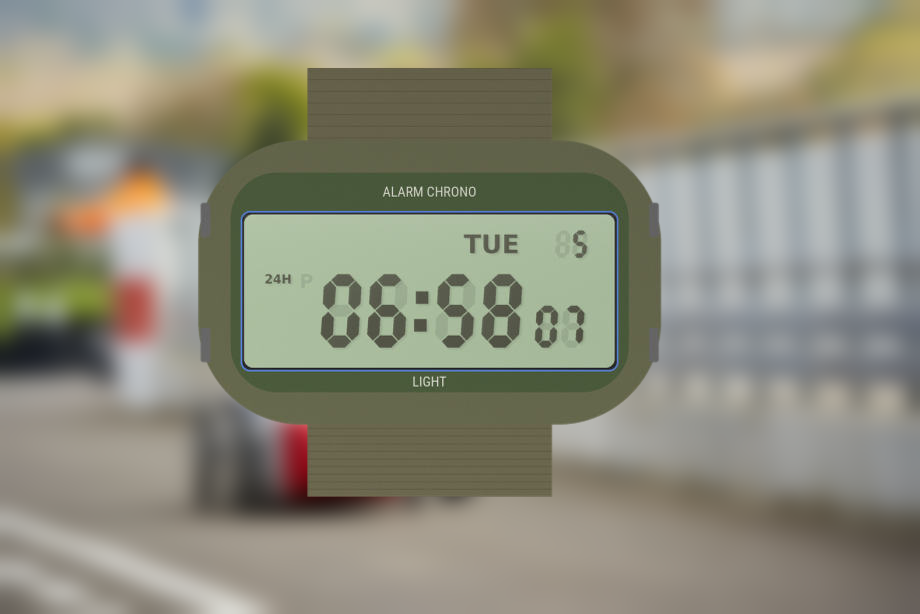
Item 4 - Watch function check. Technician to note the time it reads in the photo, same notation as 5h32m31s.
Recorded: 6h58m07s
